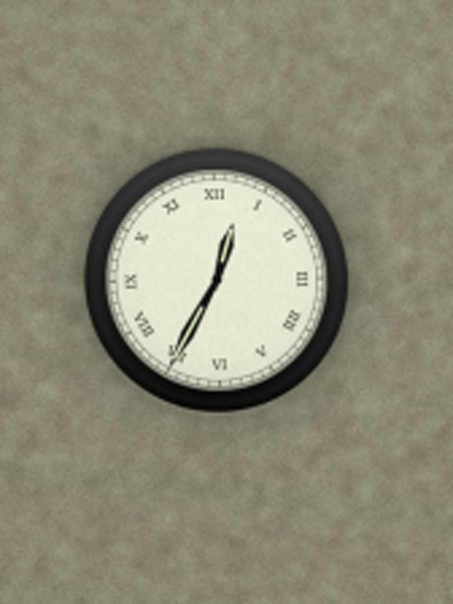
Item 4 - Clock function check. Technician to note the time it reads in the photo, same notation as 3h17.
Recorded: 12h35
